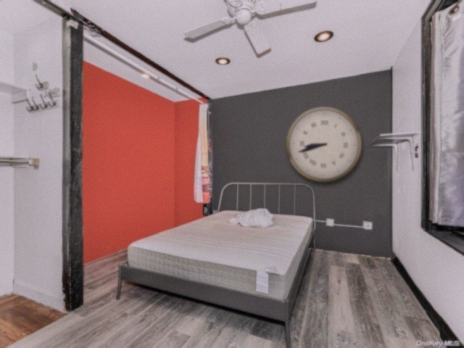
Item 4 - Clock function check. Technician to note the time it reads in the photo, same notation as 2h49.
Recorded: 8h42
